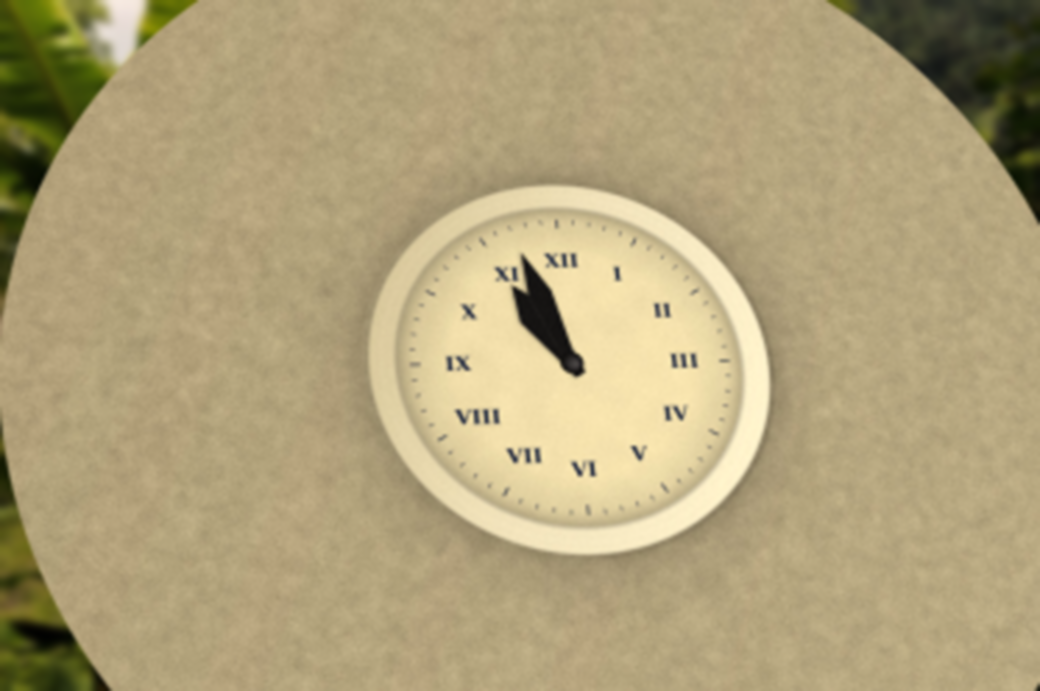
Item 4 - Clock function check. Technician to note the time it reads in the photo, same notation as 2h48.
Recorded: 10h57
